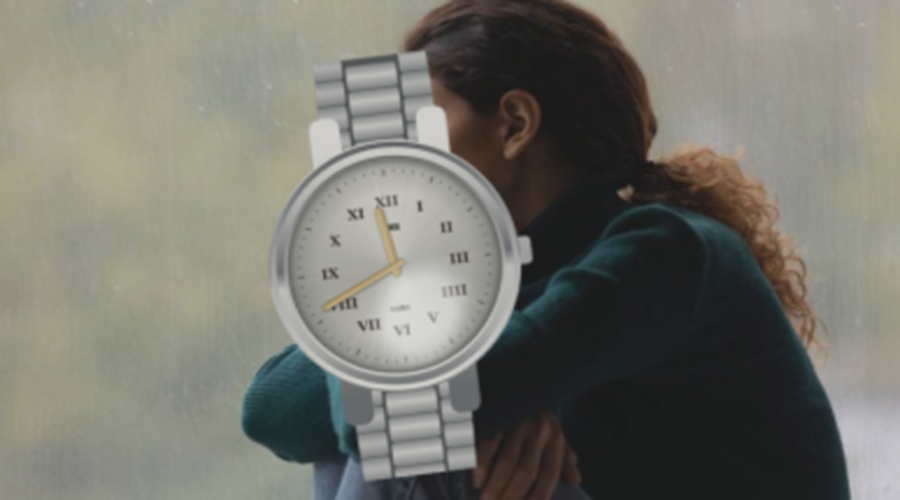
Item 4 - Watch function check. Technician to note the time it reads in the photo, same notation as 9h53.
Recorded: 11h41
